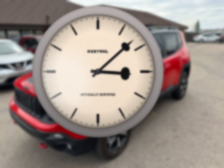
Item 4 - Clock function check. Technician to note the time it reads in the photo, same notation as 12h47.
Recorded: 3h08
